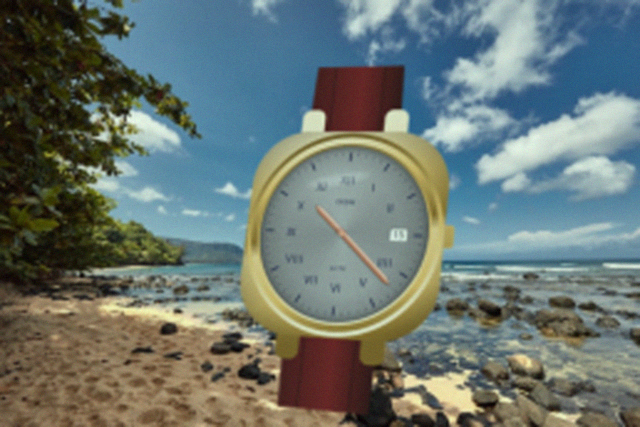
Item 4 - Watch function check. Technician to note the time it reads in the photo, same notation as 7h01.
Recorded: 10h22
